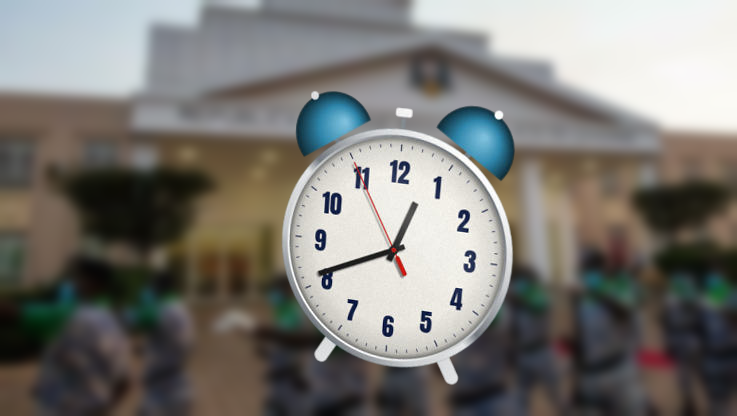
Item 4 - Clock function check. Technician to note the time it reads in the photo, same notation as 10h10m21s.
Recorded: 12h40m55s
